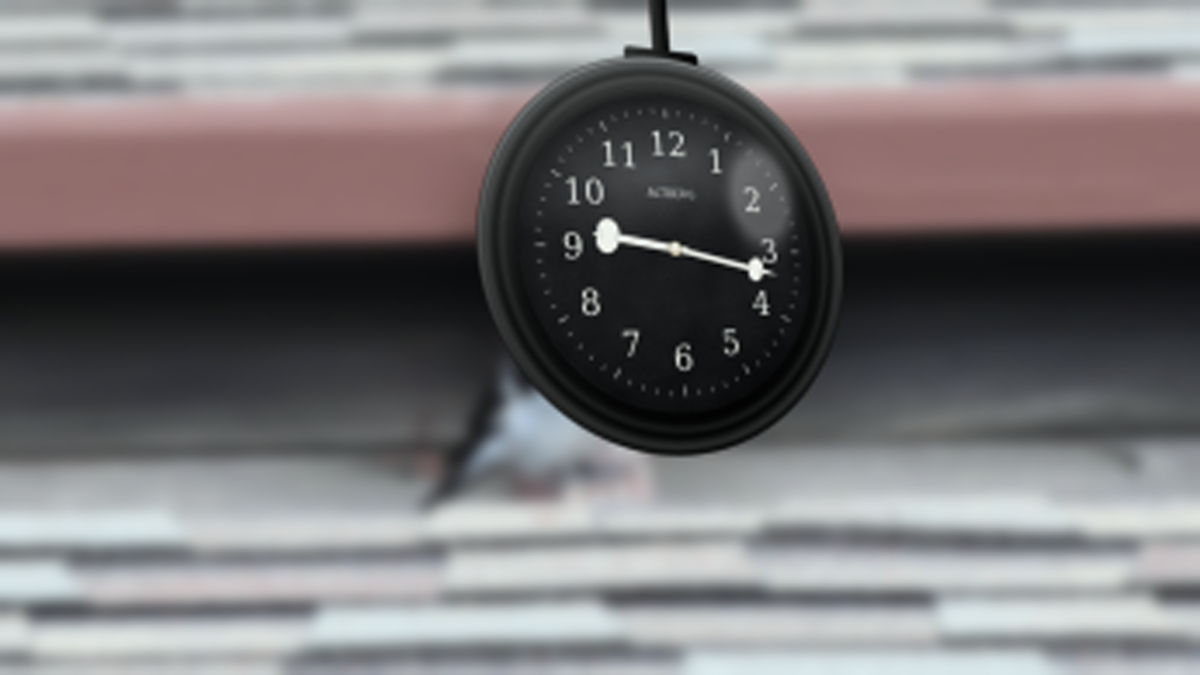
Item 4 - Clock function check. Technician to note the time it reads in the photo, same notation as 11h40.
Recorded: 9h17
